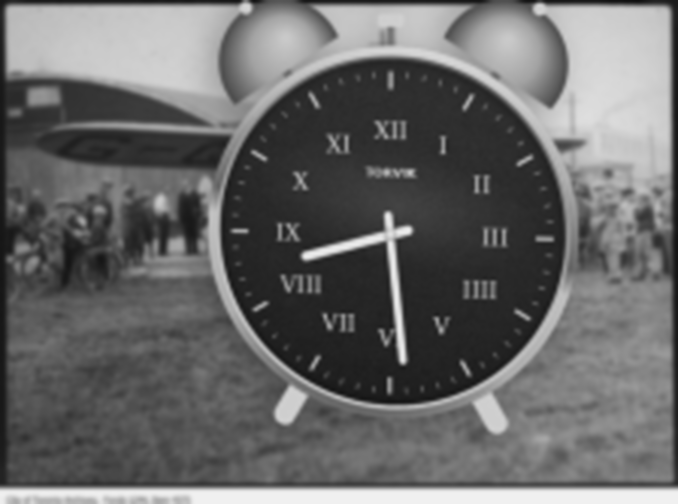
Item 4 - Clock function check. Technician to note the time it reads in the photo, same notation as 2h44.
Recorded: 8h29
